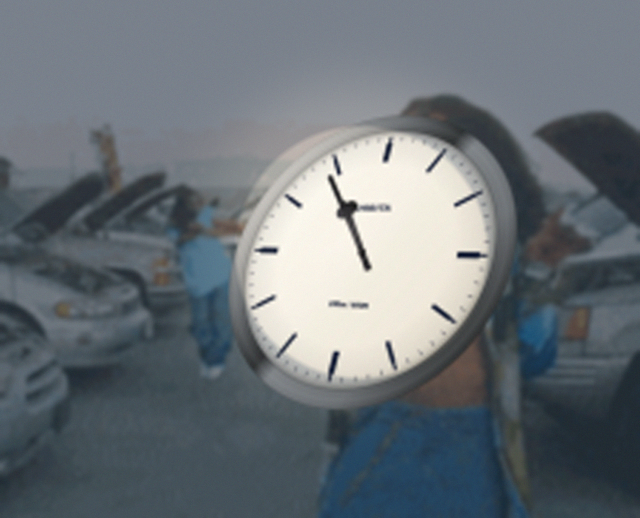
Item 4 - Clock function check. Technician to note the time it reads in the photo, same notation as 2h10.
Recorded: 10h54
